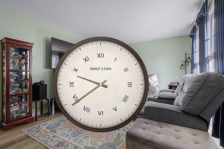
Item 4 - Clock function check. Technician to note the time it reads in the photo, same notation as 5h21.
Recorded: 9h39
